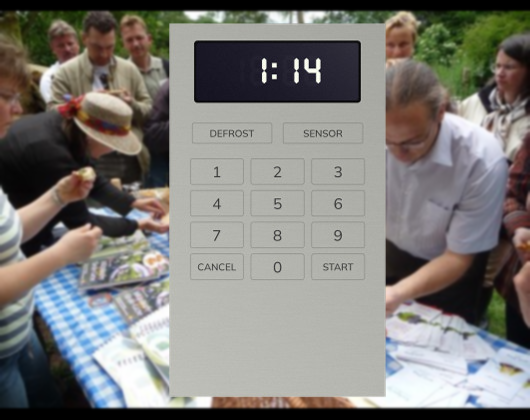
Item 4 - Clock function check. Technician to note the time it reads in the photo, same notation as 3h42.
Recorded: 1h14
